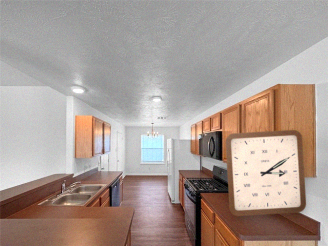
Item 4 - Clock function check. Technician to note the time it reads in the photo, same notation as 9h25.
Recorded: 3h10
